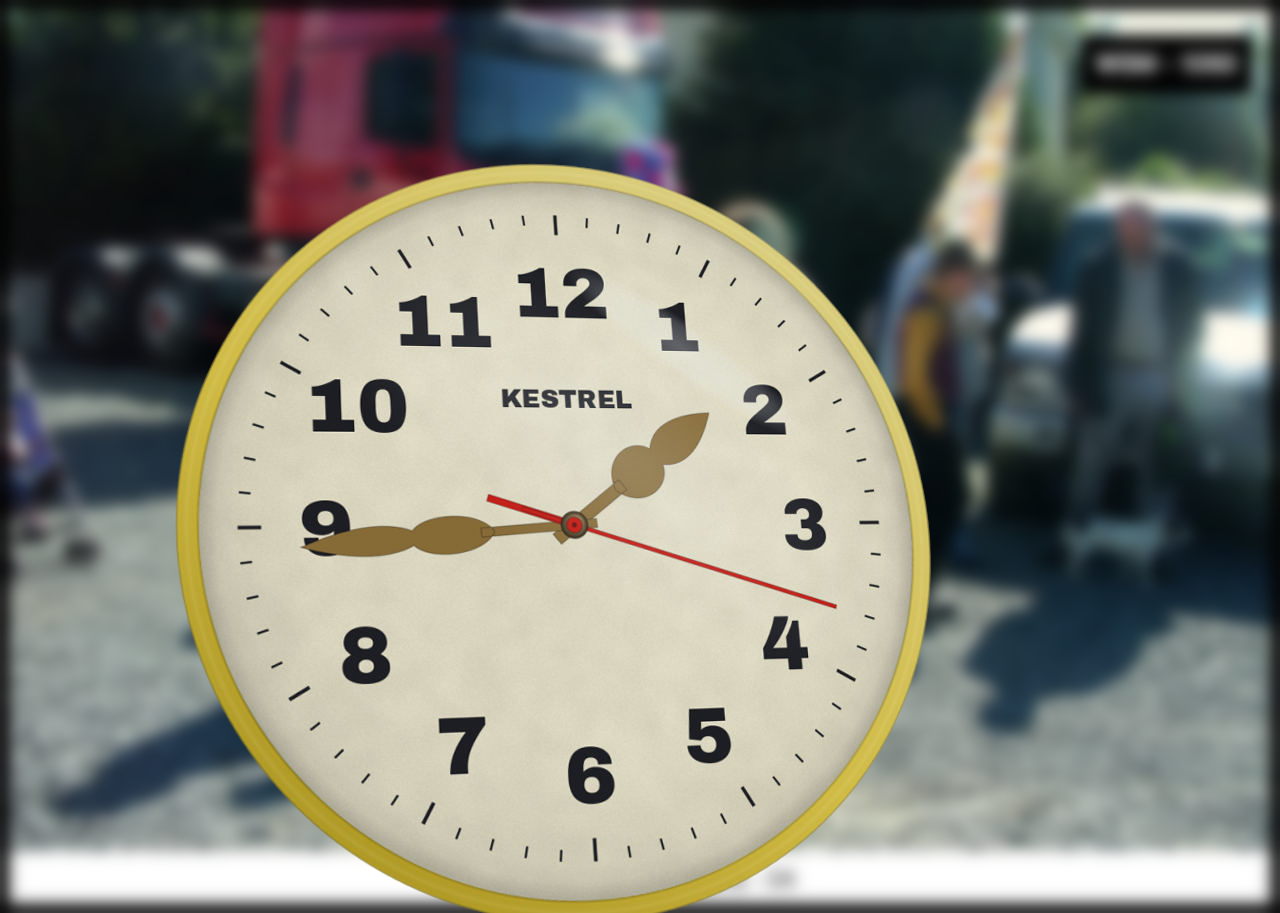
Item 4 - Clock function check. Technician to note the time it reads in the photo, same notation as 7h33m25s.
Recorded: 1h44m18s
